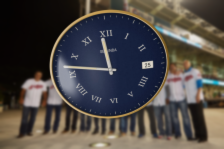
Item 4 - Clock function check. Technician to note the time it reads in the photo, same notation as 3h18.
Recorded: 11h47
